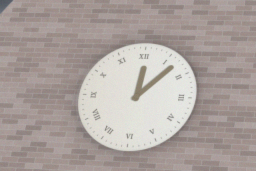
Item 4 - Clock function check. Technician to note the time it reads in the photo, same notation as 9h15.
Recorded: 12h07
